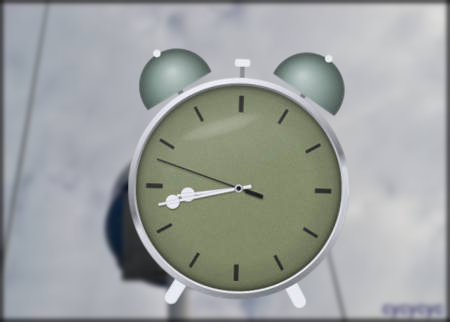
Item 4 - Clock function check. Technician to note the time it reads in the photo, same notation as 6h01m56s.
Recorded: 8h42m48s
